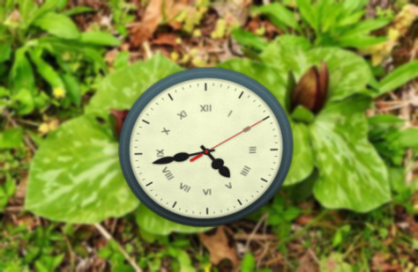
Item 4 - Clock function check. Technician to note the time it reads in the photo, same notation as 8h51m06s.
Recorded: 4h43m10s
